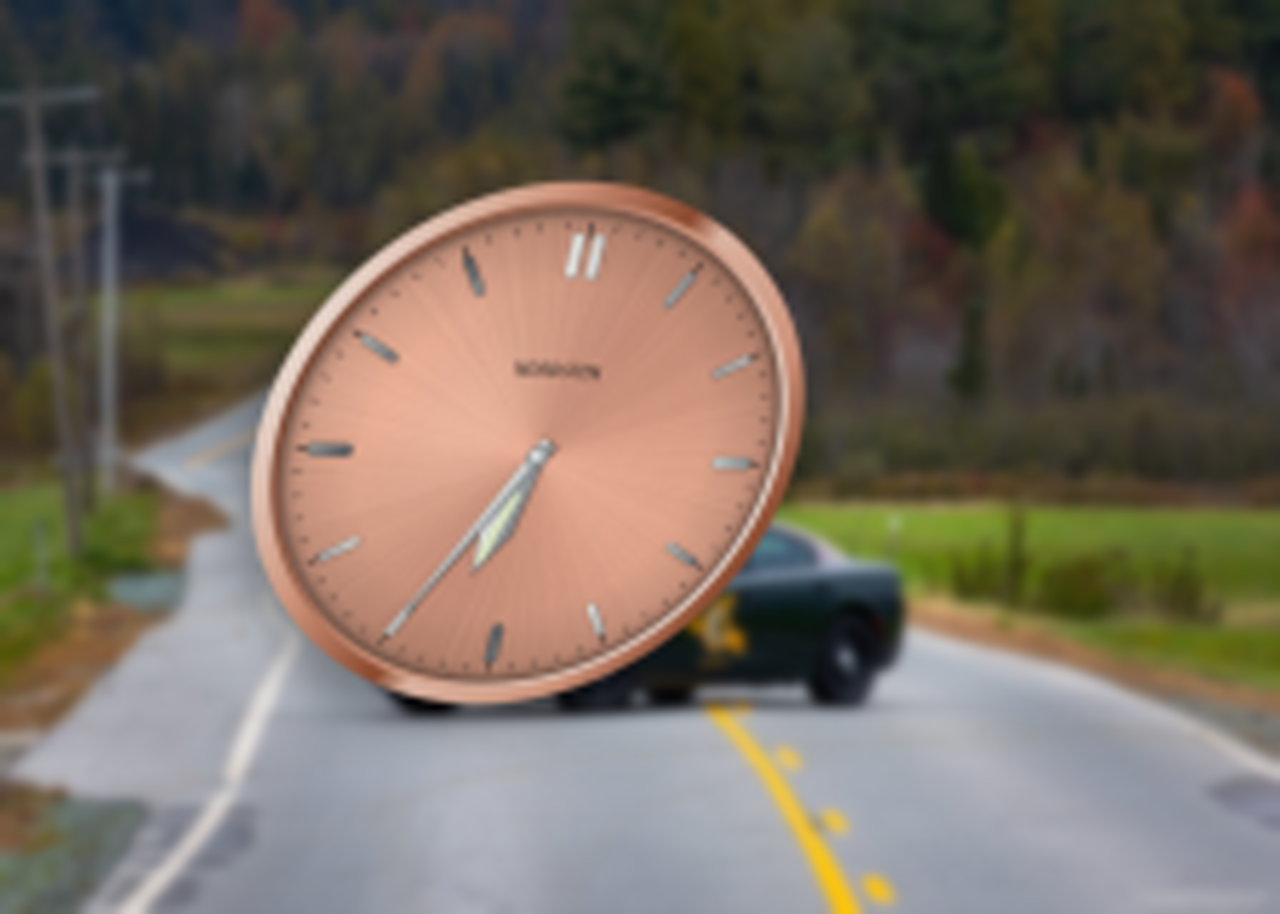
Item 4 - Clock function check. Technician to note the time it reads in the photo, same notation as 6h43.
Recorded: 6h35
